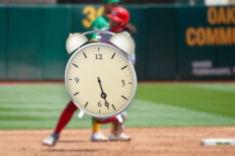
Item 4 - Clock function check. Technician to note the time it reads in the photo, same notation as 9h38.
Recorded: 5h27
